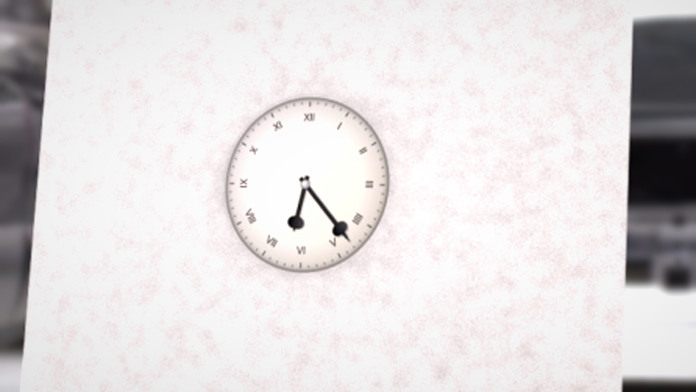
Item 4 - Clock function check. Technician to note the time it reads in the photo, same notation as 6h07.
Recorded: 6h23
